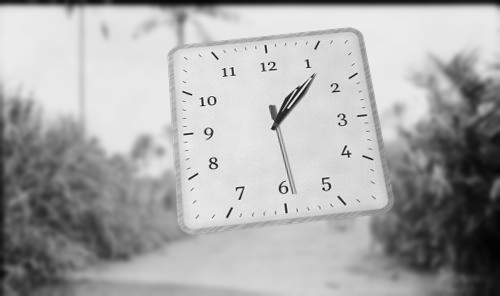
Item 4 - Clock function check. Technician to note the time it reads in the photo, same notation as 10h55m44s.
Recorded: 1h06m29s
